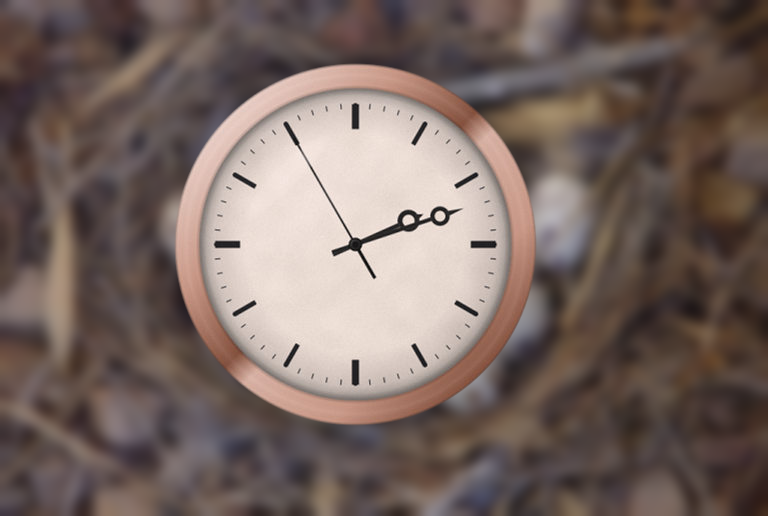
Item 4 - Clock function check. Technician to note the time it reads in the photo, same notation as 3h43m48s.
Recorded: 2h11m55s
